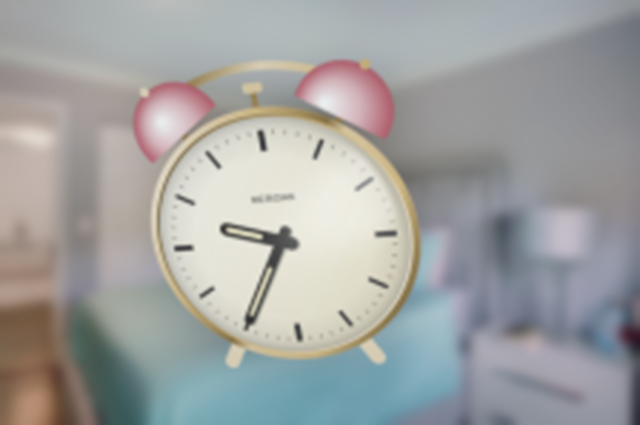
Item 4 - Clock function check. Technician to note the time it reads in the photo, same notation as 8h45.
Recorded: 9h35
